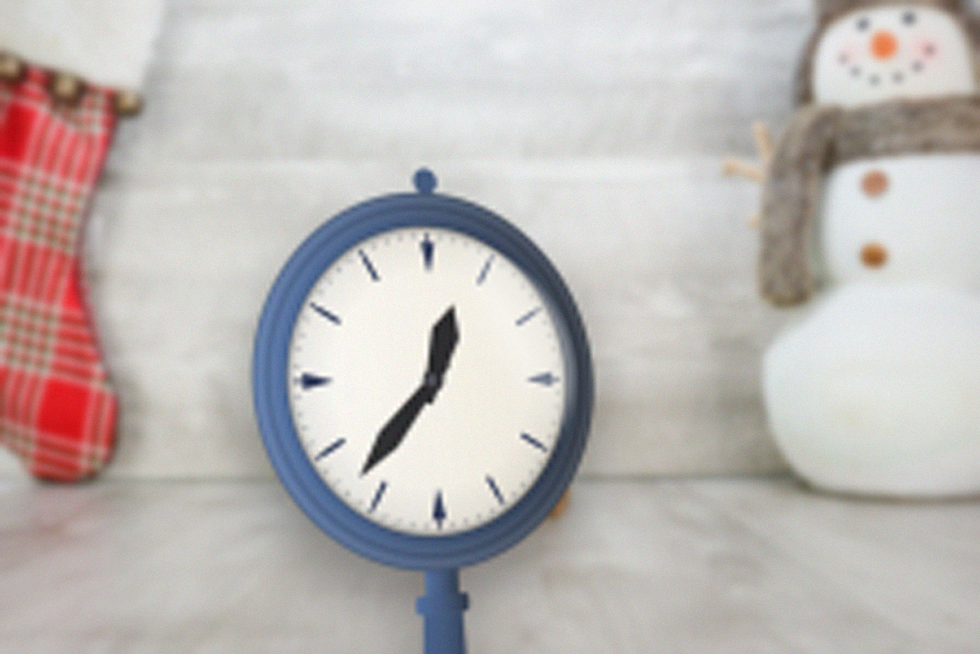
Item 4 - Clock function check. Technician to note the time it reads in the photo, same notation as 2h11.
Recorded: 12h37
